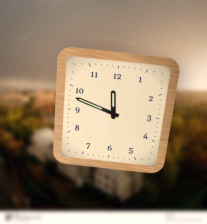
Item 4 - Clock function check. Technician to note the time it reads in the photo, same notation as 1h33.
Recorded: 11h48
